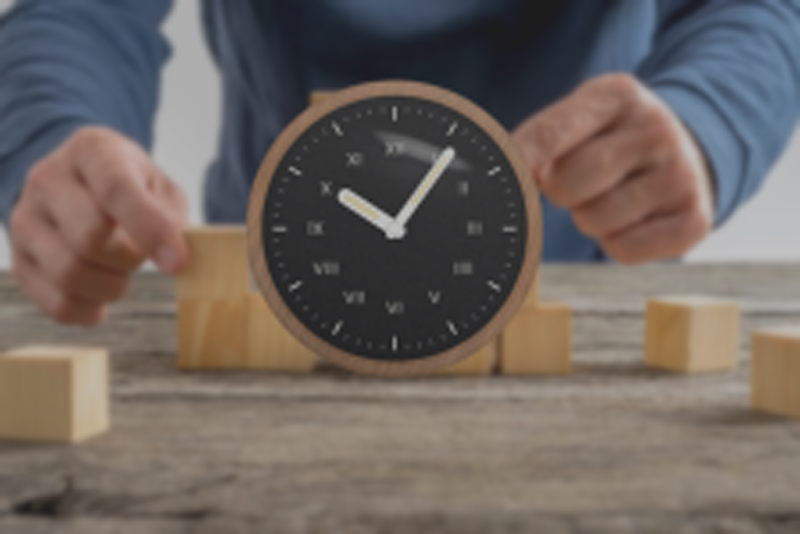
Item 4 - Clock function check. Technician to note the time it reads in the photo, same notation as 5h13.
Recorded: 10h06
